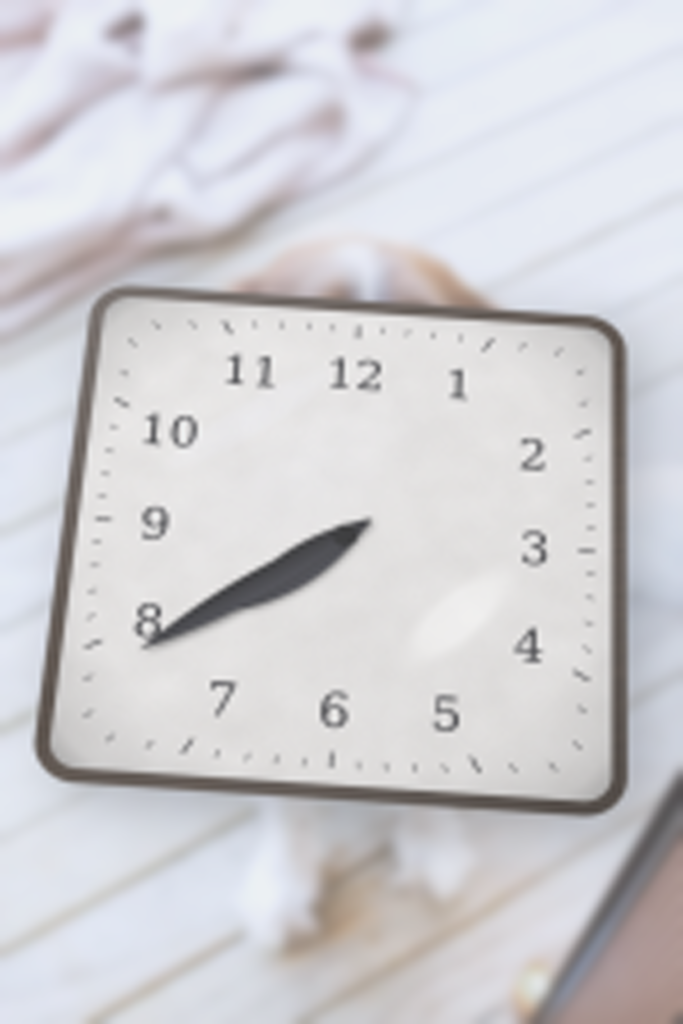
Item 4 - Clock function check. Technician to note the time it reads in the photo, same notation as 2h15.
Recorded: 7h39
